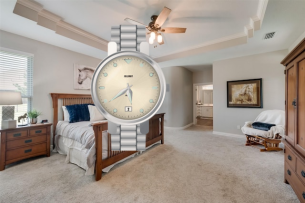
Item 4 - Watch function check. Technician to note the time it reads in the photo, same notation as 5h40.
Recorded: 5h39
